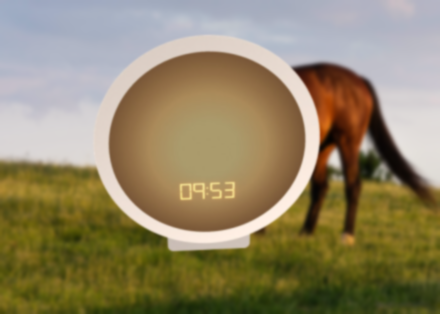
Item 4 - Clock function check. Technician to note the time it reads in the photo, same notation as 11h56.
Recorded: 9h53
